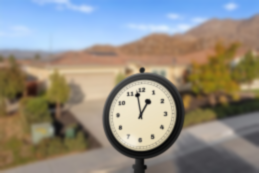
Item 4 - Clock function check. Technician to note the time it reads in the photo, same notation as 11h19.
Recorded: 12h58
